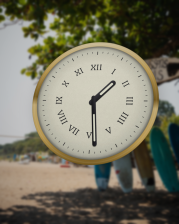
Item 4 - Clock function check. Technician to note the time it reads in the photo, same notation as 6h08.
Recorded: 1h29
